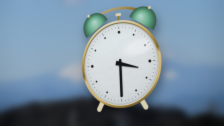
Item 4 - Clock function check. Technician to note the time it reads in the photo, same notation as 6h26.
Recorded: 3h30
